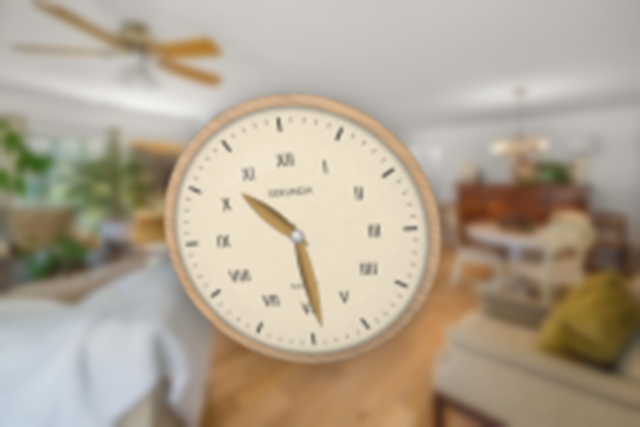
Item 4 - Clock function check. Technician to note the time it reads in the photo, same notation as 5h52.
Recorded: 10h29
